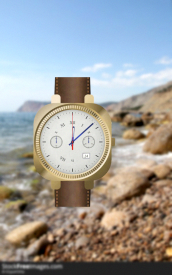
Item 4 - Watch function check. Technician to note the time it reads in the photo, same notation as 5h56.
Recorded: 12h08
